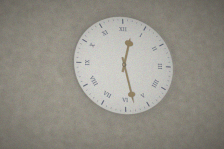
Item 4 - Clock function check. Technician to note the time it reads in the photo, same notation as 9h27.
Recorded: 12h28
